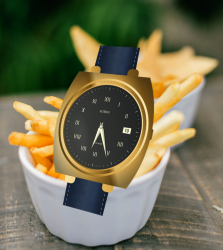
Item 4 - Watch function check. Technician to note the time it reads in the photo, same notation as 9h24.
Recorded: 6h26
